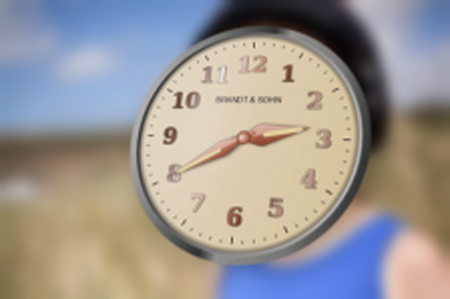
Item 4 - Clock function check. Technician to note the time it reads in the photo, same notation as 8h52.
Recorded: 2h40
